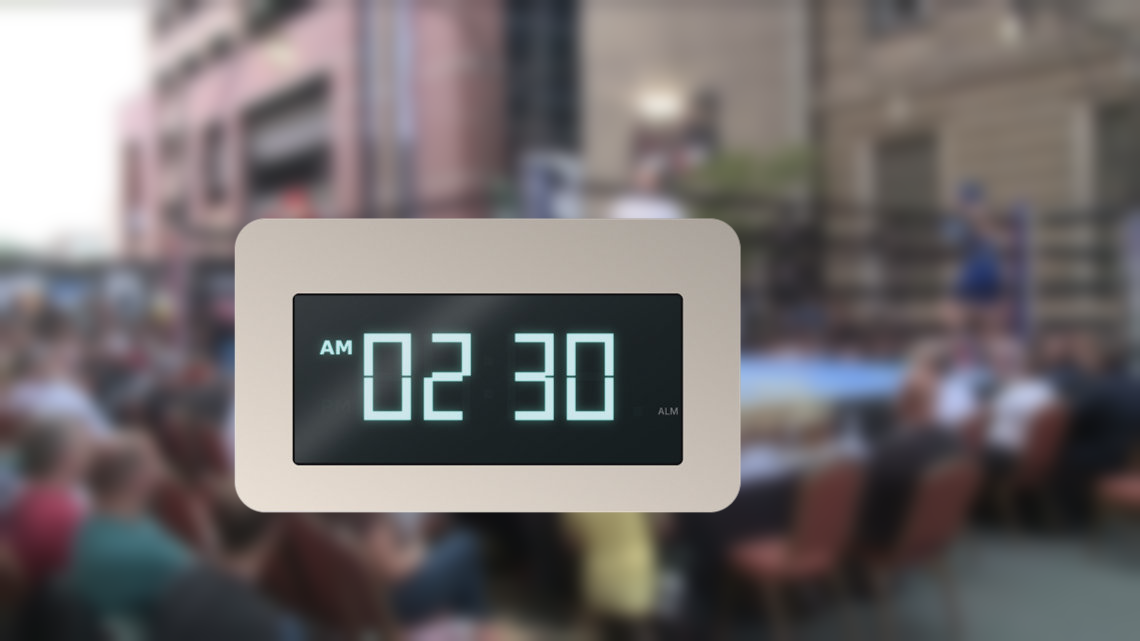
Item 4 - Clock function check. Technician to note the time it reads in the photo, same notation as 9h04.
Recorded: 2h30
